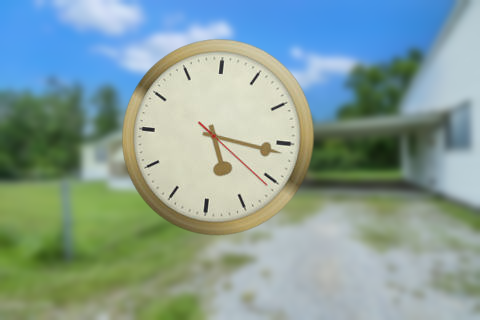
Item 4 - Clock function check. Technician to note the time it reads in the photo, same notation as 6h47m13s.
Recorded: 5h16m21s
